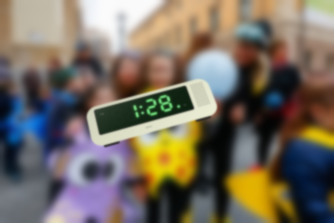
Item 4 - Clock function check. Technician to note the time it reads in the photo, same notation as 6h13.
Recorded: 1h28
